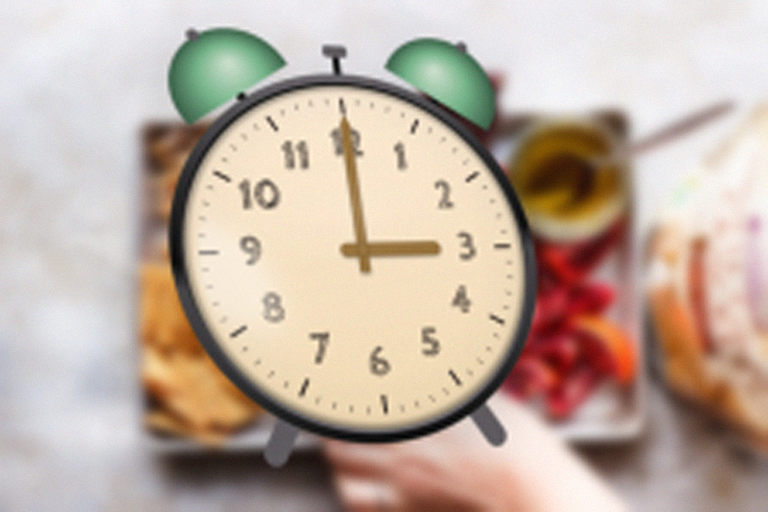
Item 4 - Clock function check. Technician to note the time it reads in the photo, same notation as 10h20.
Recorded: 3h00
